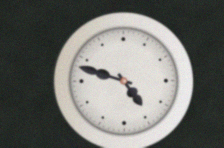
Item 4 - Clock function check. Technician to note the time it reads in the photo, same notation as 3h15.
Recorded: 4h48
